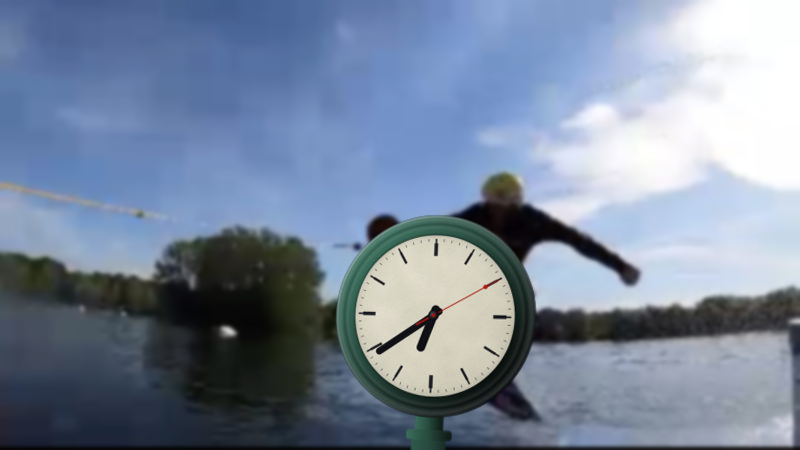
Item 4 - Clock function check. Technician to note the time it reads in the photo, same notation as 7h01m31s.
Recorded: 6h39m10s
